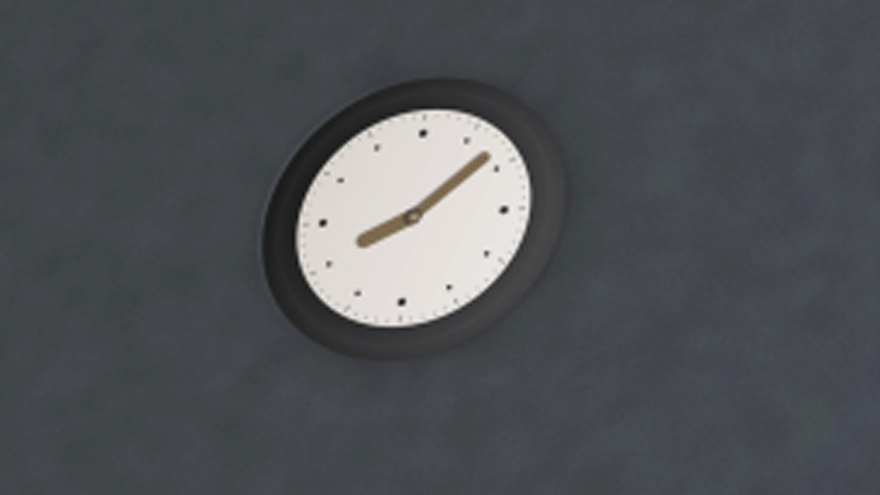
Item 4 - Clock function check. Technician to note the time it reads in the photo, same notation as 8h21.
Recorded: 8h08
